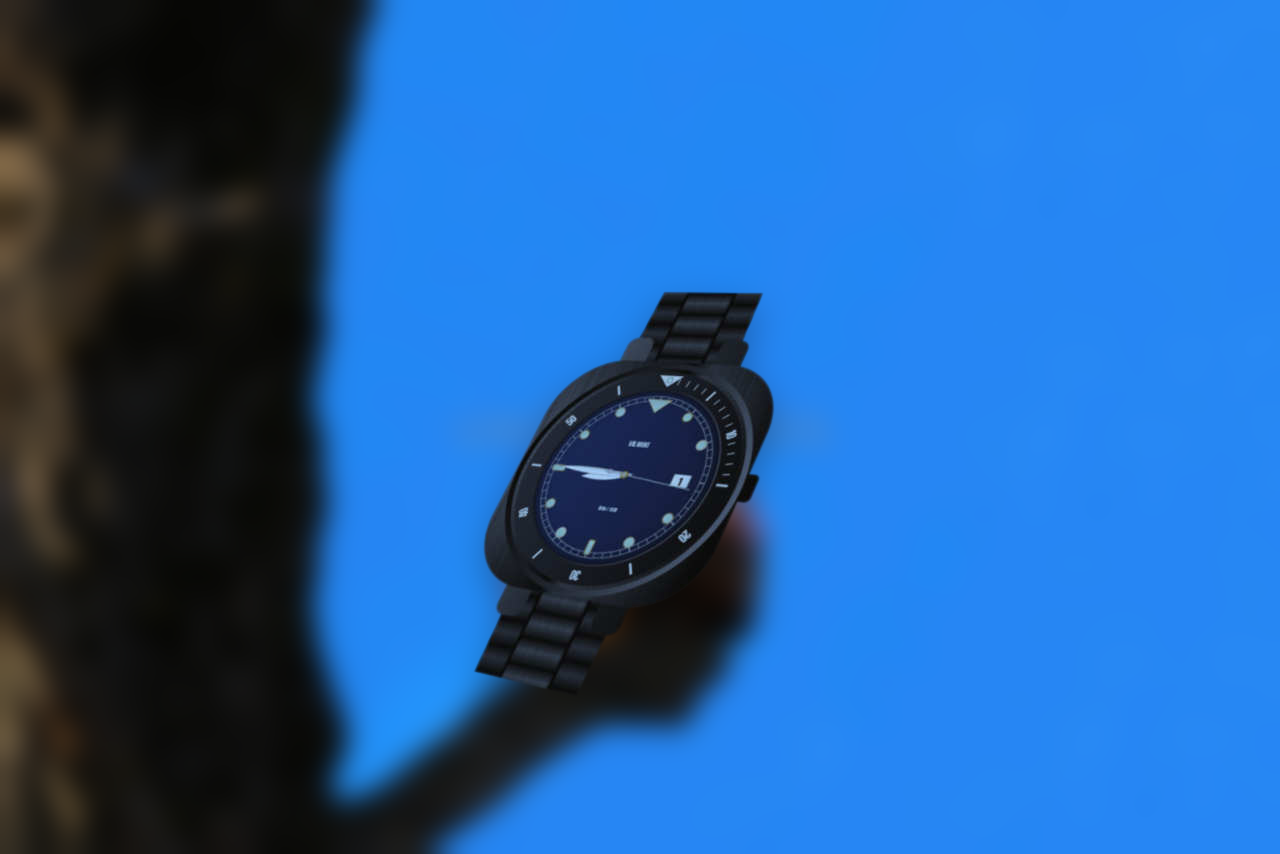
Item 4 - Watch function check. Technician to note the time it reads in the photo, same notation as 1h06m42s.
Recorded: 8h45m16s
